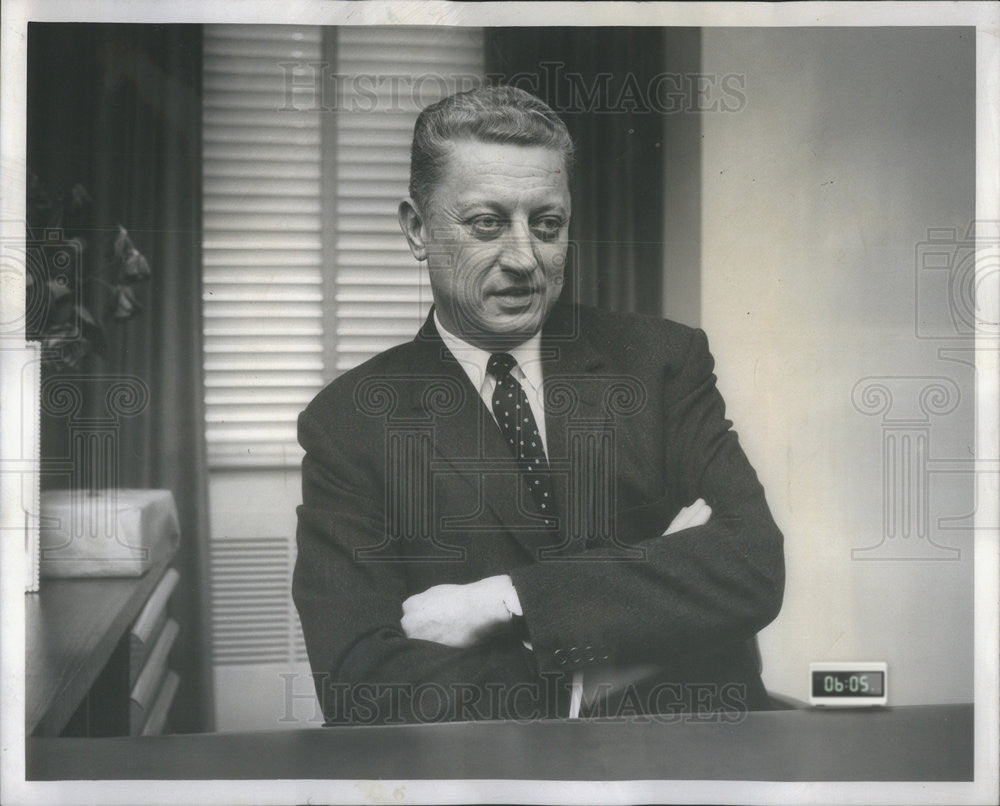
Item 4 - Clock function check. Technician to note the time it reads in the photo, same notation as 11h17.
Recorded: 6h05
